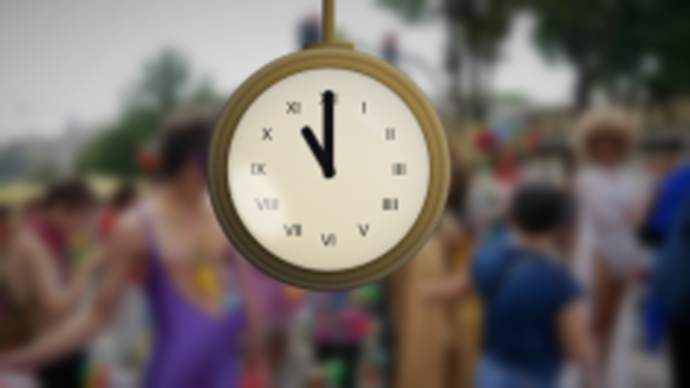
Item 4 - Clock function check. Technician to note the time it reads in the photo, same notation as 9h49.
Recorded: 11h00
